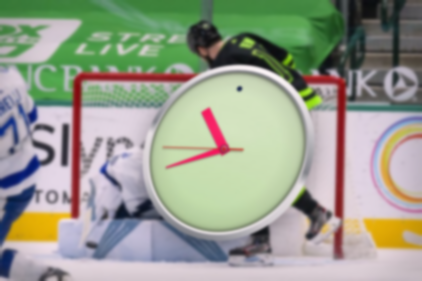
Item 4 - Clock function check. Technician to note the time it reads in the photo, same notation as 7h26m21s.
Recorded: 10h40m44s
